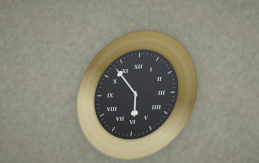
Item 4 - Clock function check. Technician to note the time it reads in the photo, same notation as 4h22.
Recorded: 5h53
